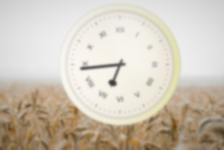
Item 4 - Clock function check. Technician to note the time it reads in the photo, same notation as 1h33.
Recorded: 6h44
